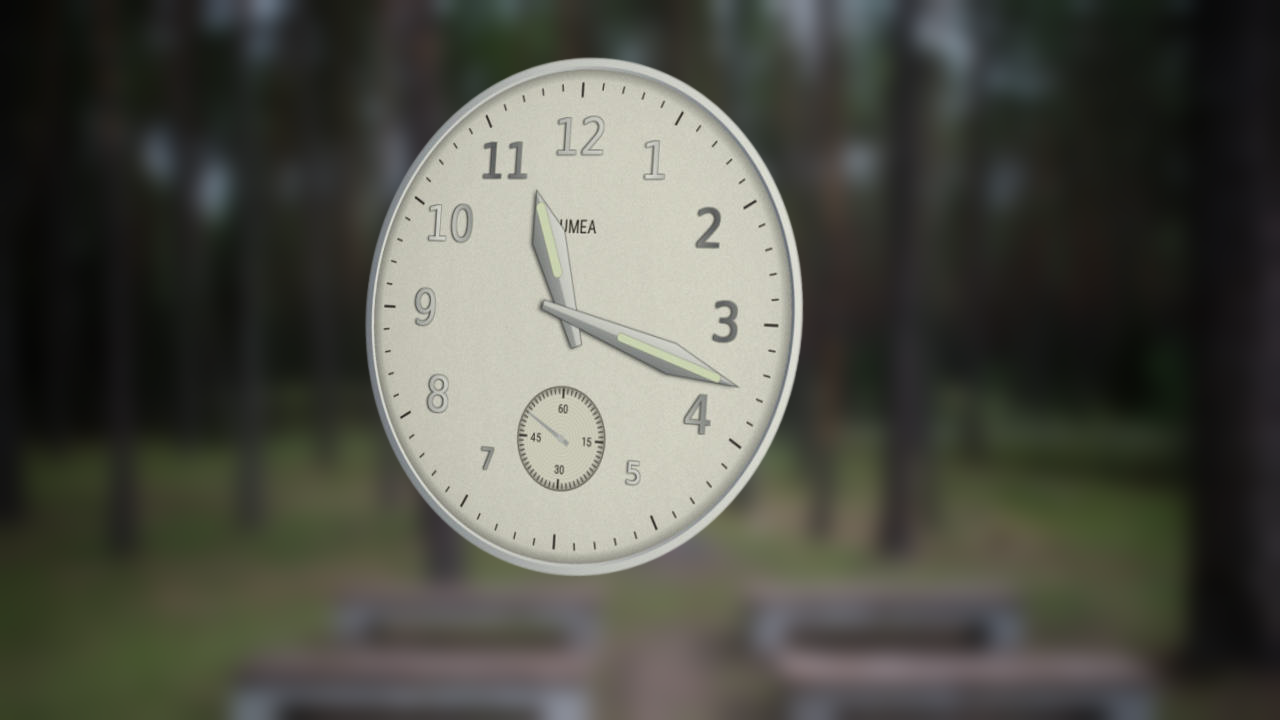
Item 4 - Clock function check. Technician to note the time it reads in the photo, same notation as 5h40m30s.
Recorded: 11h17m50s
